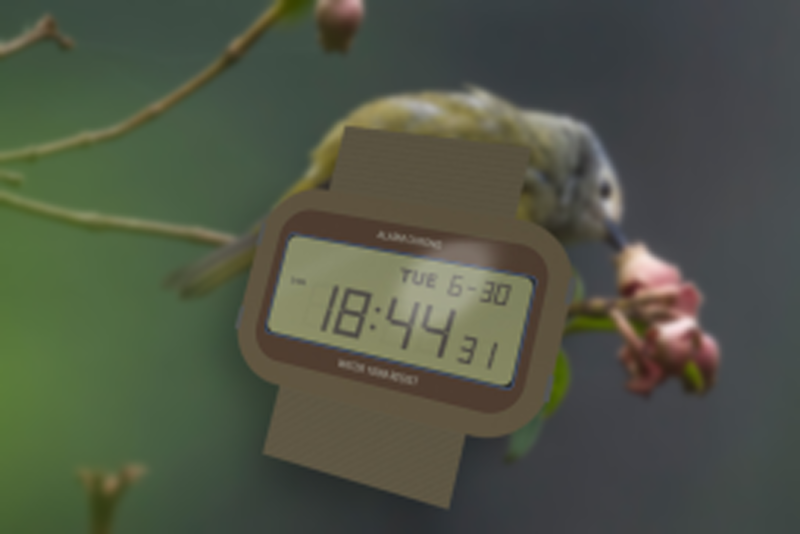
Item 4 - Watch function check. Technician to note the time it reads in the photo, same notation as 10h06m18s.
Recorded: 18h44m31s
